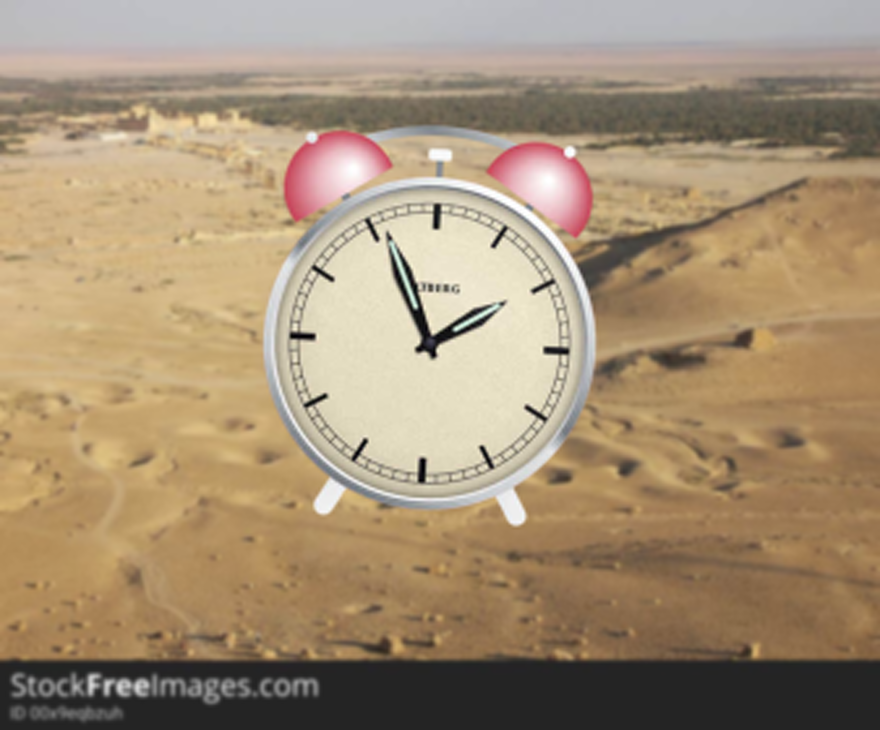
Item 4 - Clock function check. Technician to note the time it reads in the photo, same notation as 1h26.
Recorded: 1h56
